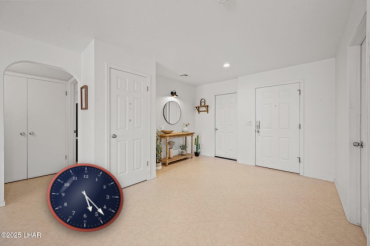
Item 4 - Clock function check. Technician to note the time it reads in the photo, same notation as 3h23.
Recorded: 5h23
